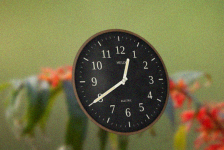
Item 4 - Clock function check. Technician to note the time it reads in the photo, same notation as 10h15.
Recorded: 12h40
